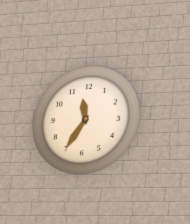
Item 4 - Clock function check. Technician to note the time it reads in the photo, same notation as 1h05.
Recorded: 11h35
